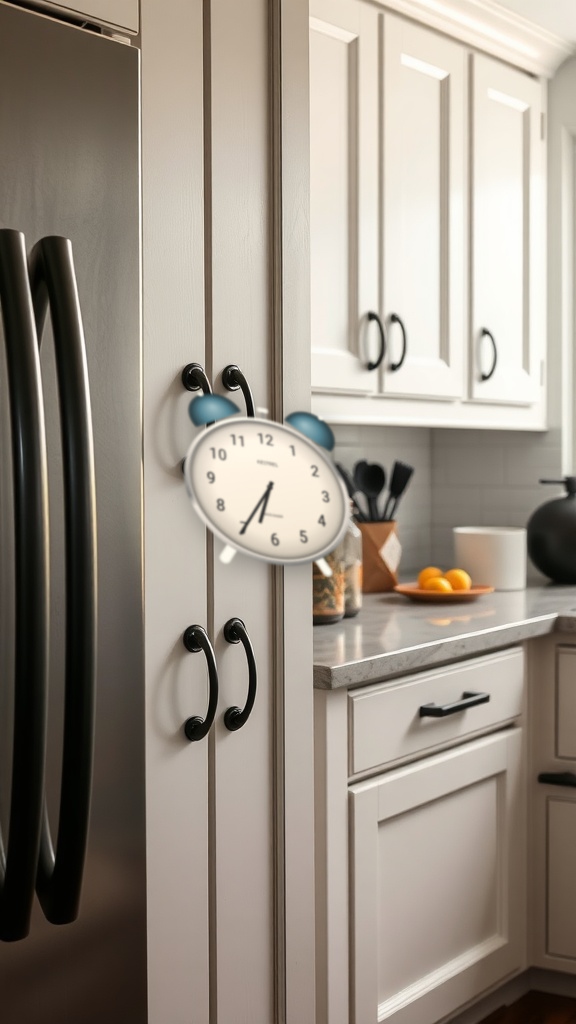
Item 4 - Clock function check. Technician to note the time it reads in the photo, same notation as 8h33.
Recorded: 6h35
